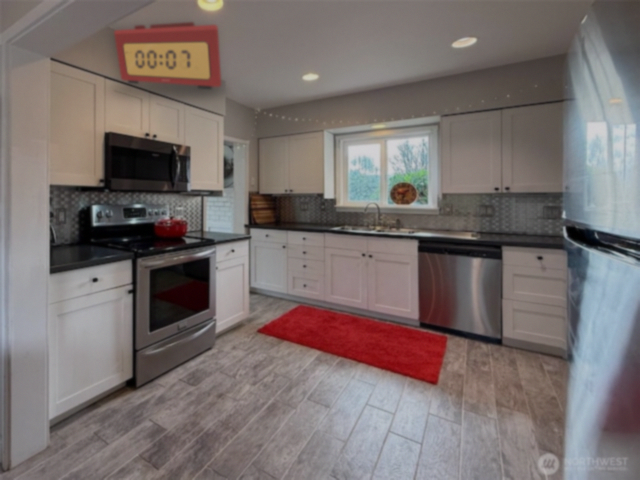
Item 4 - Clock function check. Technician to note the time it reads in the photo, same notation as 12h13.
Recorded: 0h07
